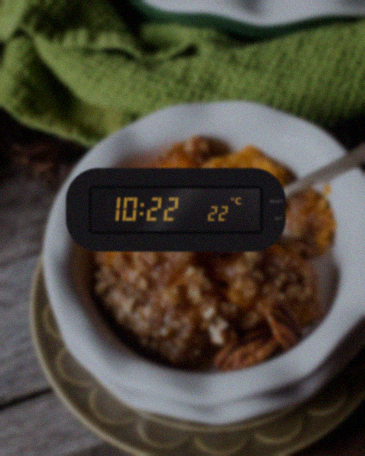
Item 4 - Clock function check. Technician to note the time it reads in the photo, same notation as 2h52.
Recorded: 10h22
